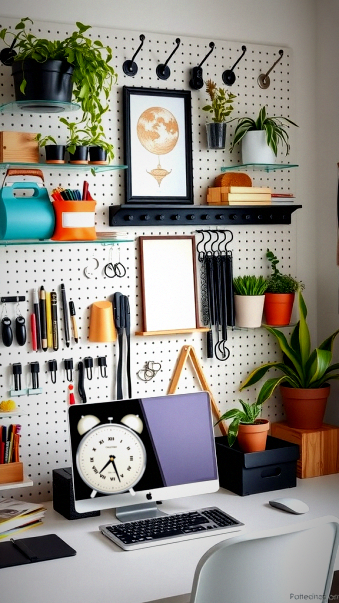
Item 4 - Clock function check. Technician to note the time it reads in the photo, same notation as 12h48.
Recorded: 7h27
